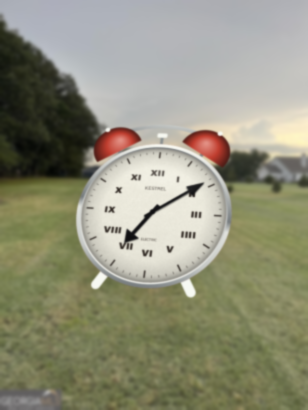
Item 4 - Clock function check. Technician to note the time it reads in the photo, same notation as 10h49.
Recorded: 7h09
